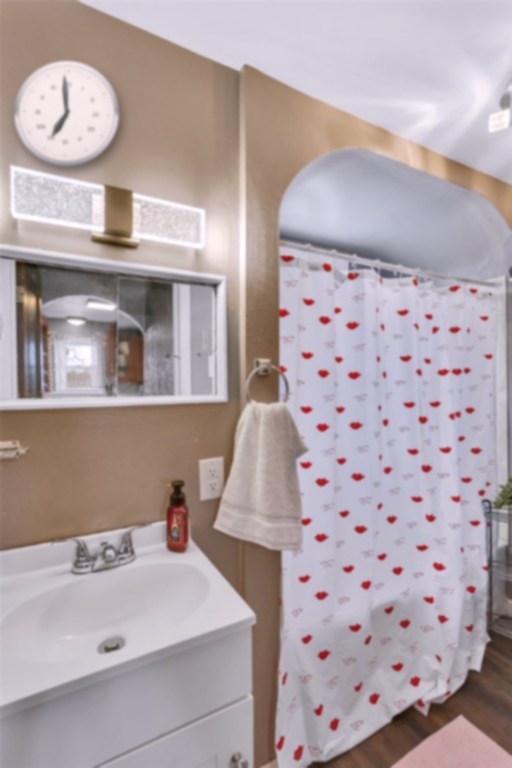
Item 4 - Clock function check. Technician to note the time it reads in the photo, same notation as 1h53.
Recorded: 6h59
